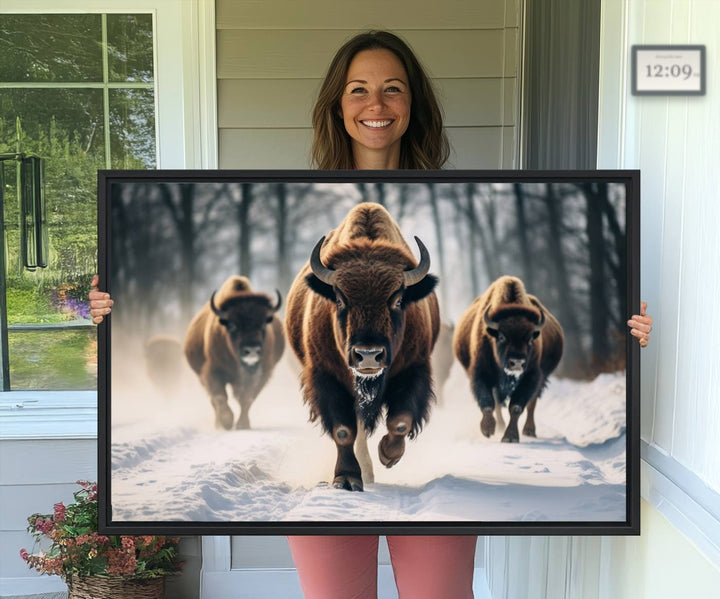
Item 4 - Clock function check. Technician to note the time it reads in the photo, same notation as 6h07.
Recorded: 12h09
